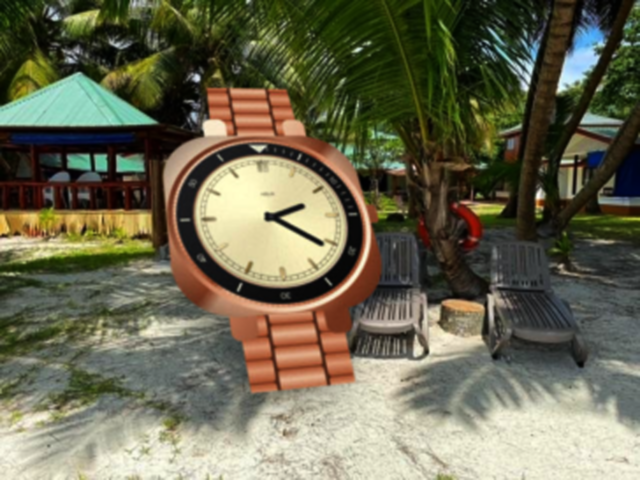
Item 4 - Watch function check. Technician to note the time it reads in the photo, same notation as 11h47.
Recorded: 2h21
